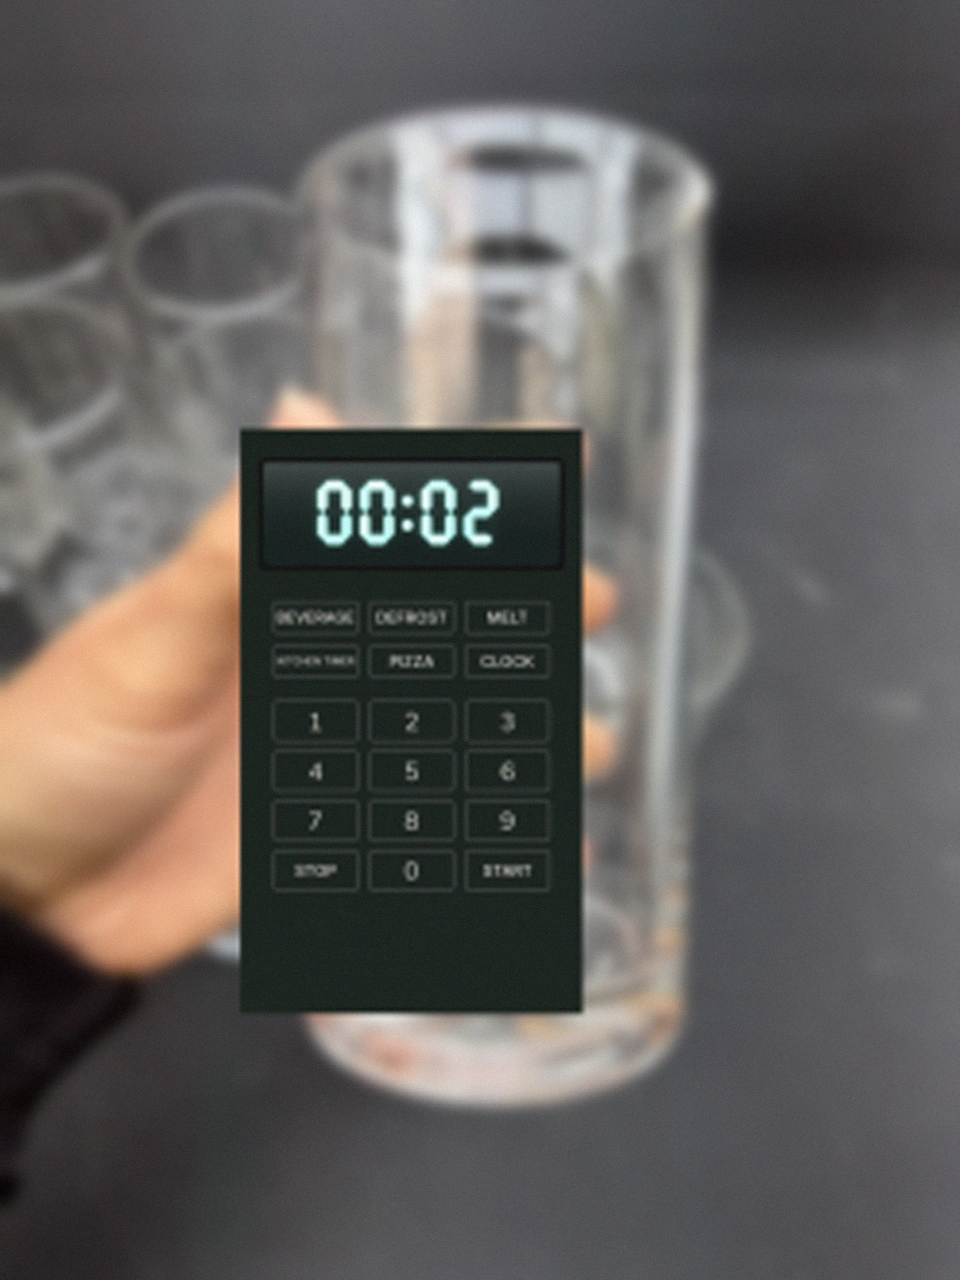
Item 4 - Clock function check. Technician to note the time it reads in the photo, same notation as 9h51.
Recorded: 0h02
